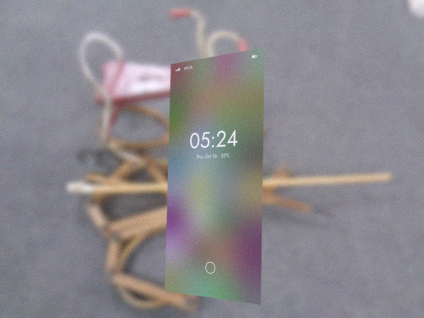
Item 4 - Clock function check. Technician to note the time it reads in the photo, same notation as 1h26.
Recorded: 5h24
